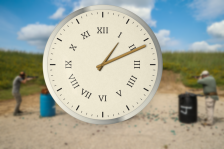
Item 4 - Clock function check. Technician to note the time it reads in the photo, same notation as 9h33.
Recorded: 1h11
